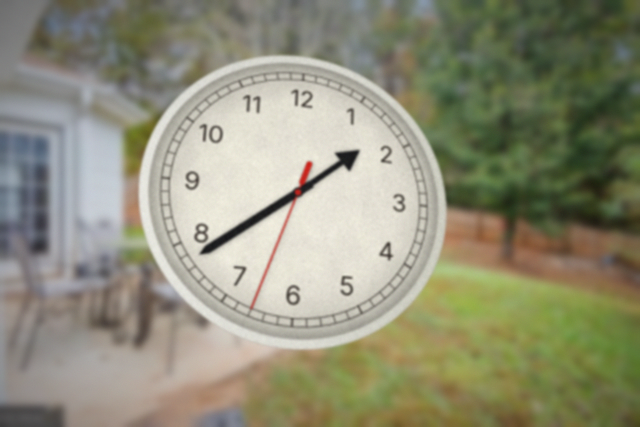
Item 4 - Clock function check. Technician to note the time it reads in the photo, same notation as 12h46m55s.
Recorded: 1h38m33s
